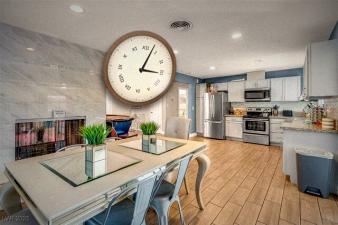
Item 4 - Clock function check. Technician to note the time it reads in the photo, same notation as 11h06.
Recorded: 3h03
